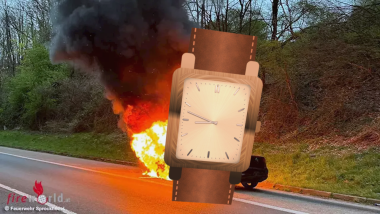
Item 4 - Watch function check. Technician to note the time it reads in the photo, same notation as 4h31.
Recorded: 8h48
